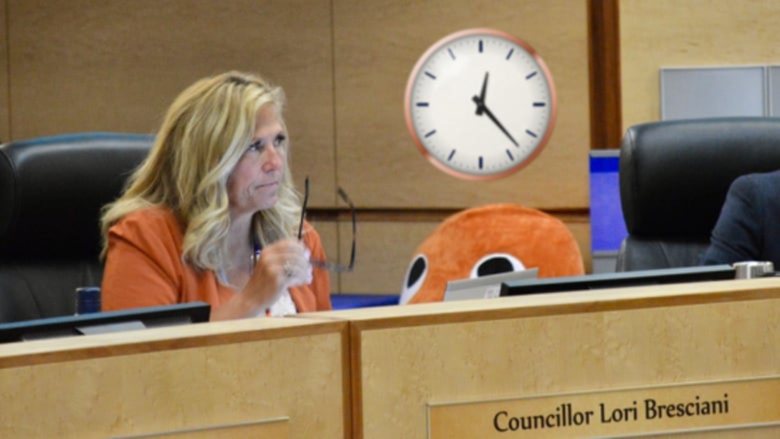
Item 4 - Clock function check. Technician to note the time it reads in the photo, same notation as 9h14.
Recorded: 12h23
